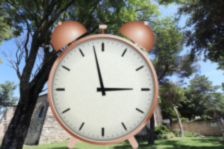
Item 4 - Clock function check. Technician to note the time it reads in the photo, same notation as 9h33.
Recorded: 2h58
